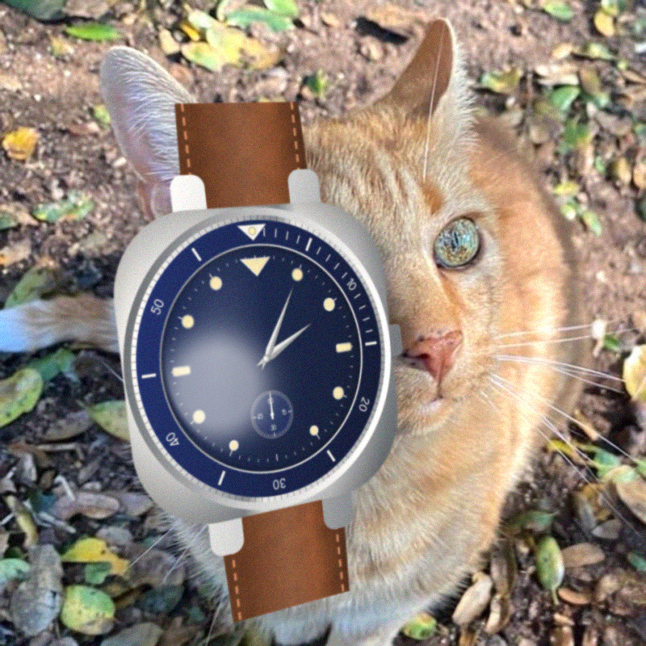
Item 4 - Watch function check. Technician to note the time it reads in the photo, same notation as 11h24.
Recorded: 2h05
